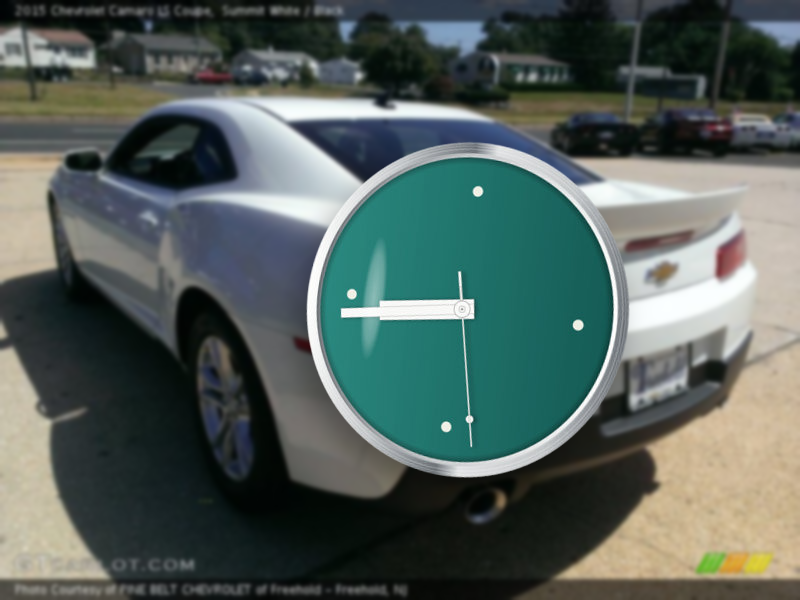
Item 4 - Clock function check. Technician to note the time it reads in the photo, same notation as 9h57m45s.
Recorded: 8h43m28s
